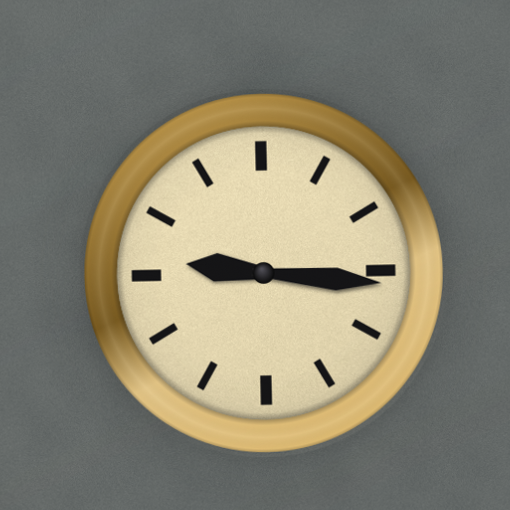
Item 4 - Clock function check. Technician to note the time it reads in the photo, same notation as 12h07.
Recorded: 9h16
